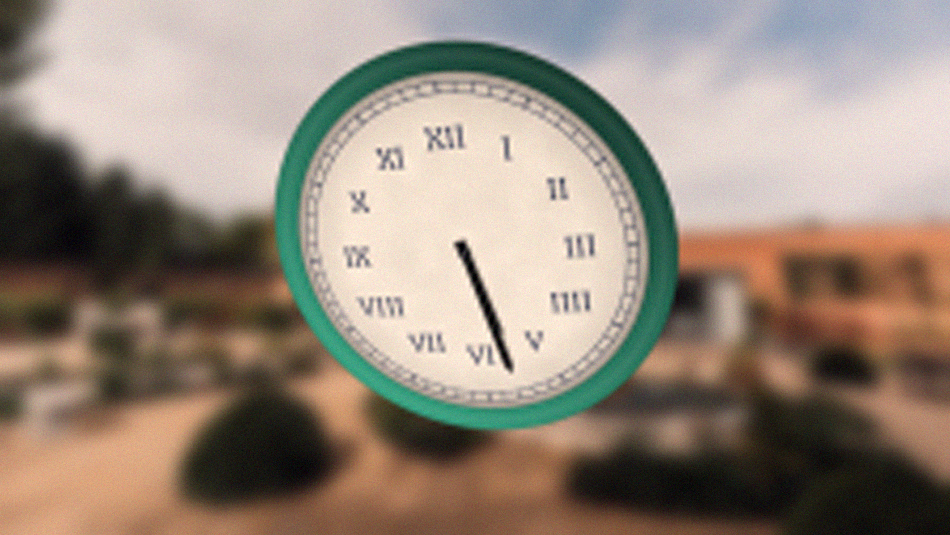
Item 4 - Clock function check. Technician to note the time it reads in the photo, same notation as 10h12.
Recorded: 5h28
